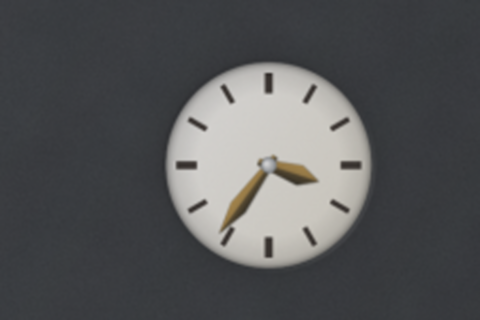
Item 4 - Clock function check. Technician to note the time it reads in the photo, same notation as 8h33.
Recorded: 3h36
